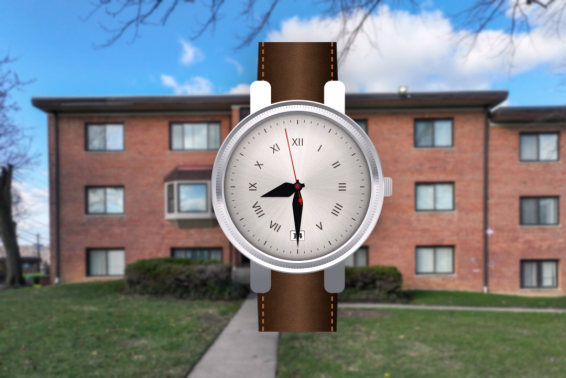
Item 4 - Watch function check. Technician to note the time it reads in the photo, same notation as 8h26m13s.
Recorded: 8h29m58s
